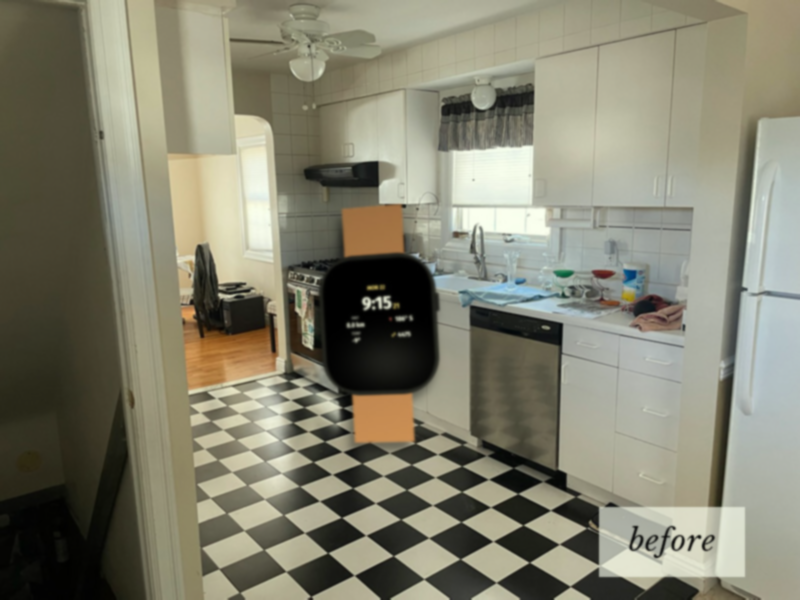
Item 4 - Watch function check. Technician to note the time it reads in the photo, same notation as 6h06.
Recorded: 9h15
